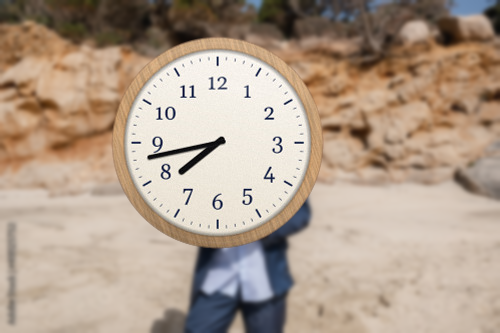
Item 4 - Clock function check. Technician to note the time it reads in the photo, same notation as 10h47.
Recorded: 7h43
